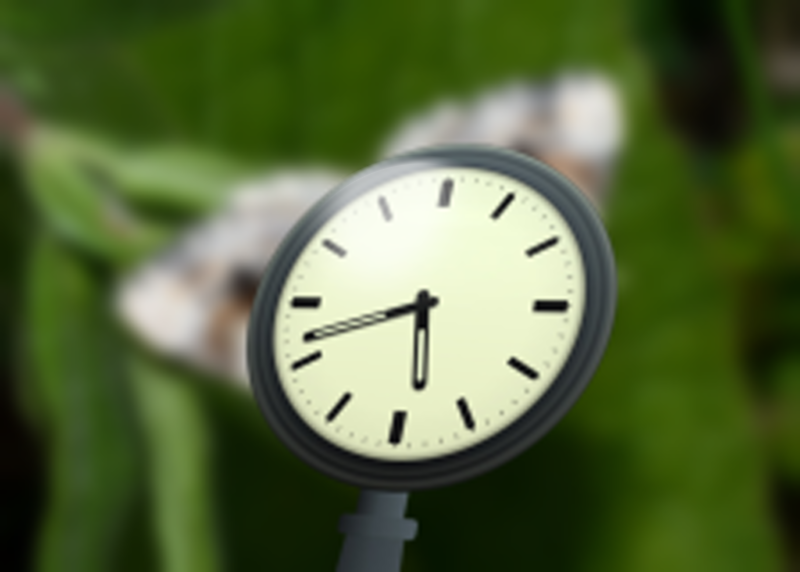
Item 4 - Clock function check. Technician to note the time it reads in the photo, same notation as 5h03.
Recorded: 5h42
